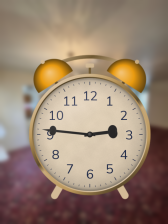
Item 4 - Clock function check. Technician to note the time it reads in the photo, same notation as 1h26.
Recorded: 2h46
